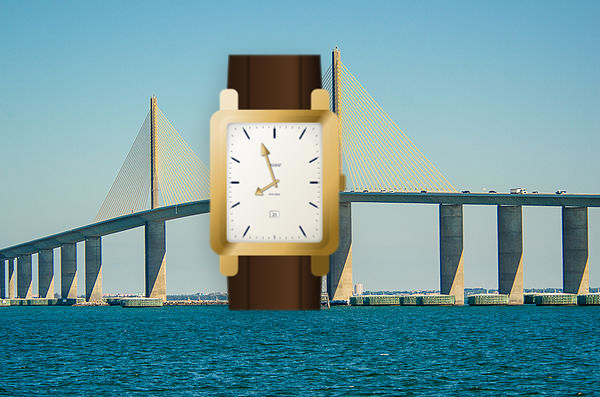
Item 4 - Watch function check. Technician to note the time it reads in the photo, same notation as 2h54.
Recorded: 7h57
